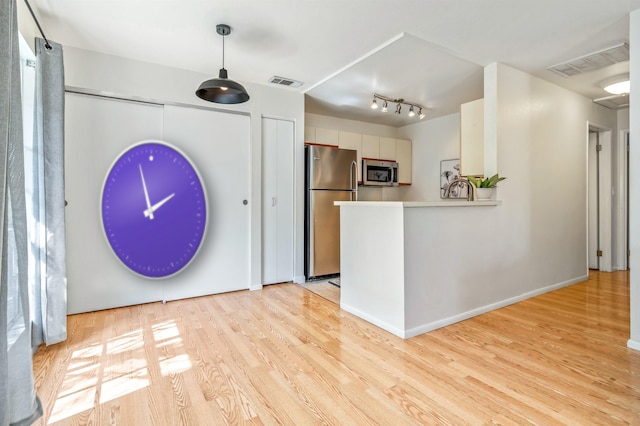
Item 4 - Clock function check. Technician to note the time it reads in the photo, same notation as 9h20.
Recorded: 1h57
